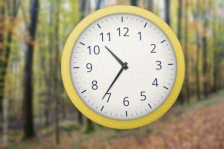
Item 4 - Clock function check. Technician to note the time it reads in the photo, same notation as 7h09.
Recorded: 10h36
